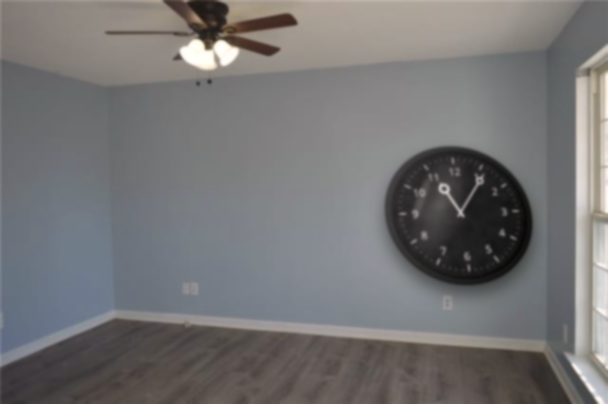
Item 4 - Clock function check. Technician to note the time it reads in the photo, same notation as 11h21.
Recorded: 11h06
